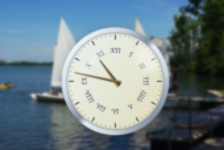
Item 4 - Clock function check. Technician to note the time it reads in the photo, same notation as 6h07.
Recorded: 10h47
